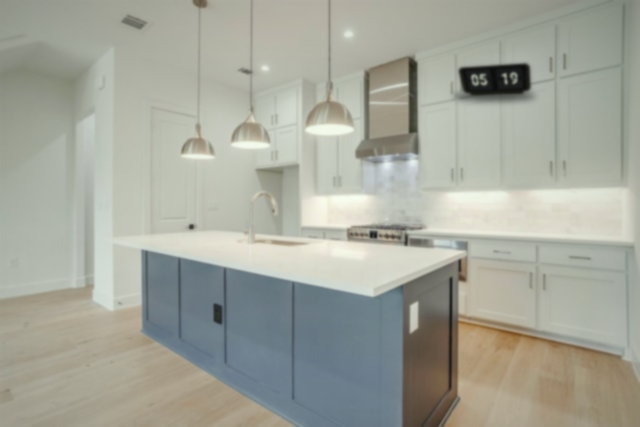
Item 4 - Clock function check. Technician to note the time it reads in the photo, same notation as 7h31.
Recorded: 5h19
